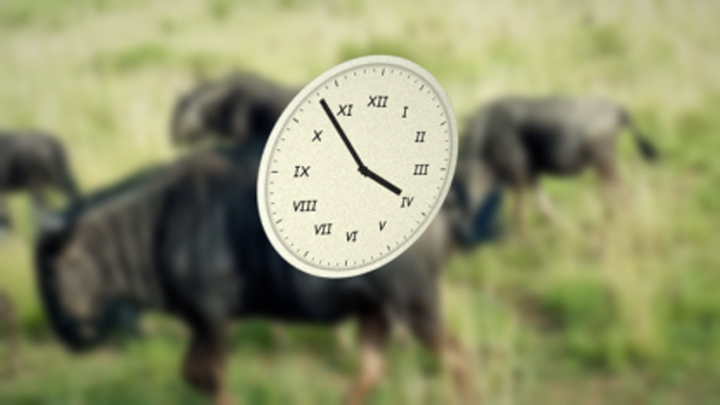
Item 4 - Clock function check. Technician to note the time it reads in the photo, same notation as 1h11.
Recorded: 3h53
